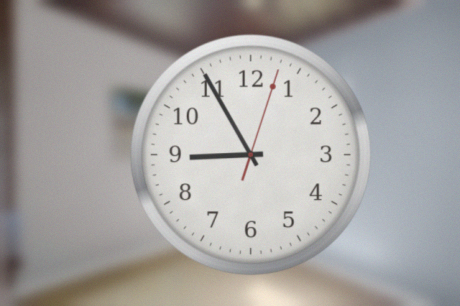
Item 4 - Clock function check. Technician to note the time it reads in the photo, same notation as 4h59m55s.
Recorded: 8h55m03s
